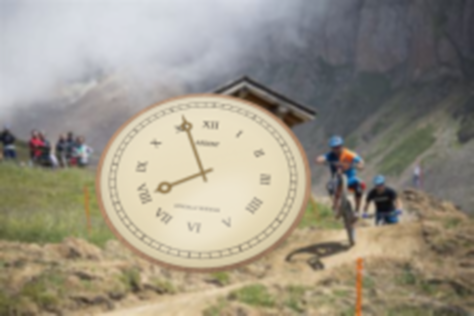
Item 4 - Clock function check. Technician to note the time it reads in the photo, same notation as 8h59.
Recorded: 7h56
